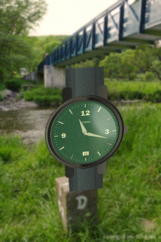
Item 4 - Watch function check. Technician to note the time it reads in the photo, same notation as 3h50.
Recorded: 11h18
